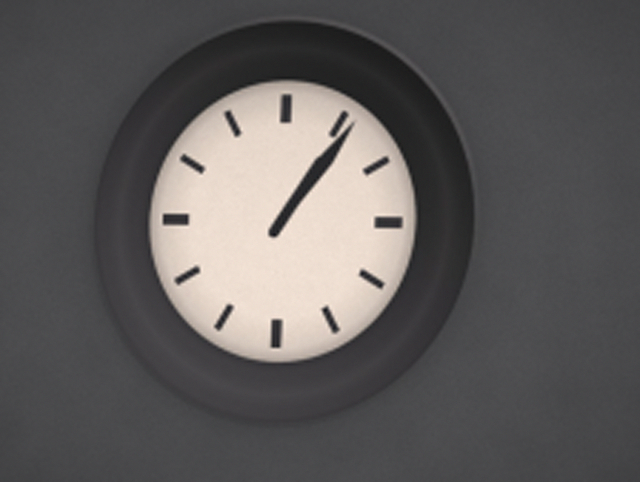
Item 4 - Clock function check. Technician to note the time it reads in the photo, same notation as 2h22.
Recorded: 1h06
